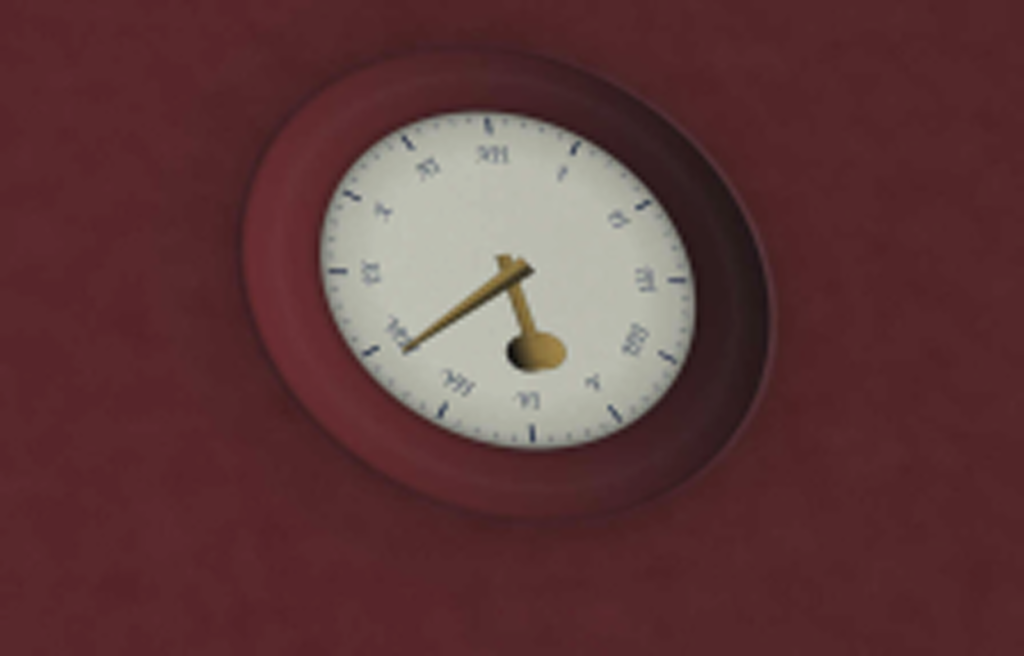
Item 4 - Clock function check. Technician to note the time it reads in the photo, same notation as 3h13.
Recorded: 5h39
